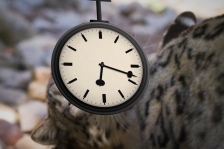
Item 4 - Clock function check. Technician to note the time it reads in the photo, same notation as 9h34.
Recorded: 6h18
